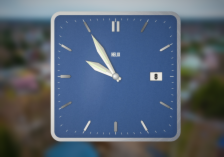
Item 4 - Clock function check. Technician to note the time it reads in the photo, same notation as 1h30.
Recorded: 9h55
